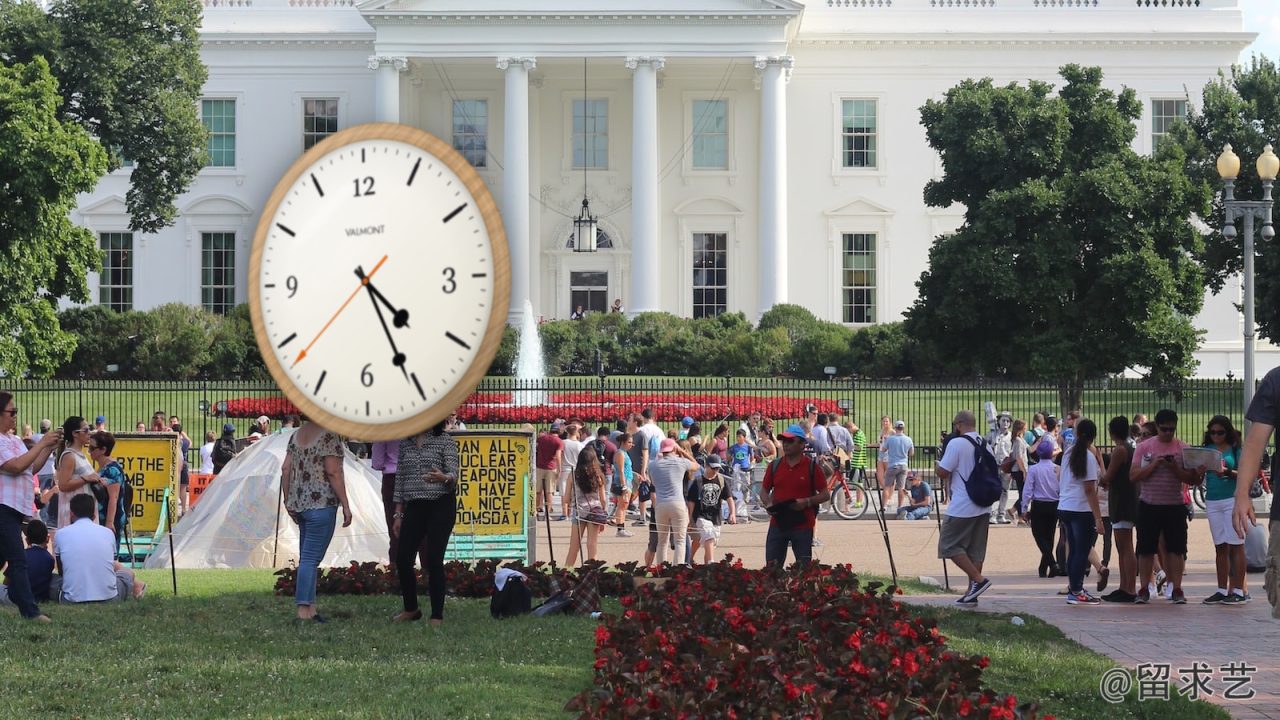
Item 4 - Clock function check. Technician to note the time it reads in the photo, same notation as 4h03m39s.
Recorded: 4h25m38s
